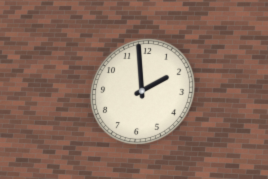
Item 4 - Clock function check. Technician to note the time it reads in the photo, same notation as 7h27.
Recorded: 1h58
